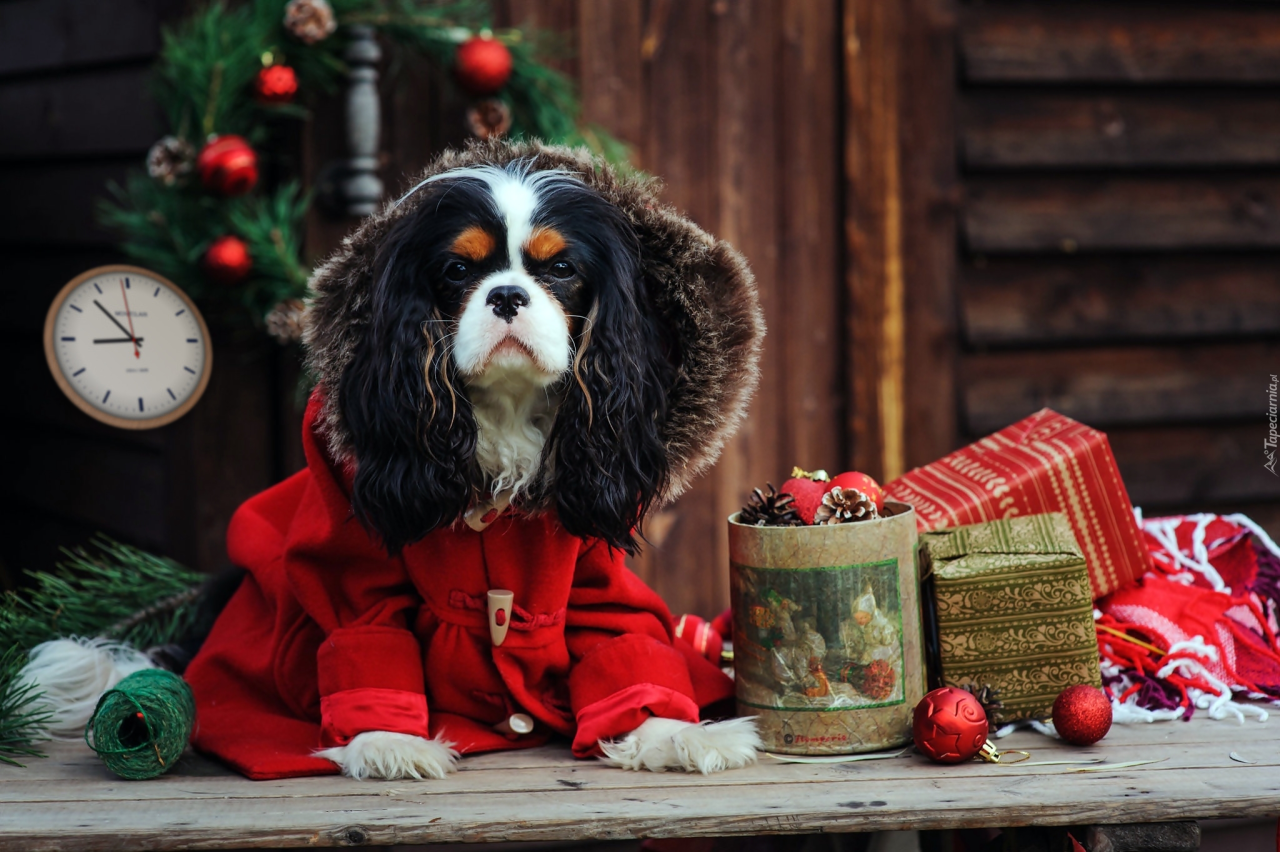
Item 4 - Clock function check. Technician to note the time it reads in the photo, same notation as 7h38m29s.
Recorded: 8h52m59s
